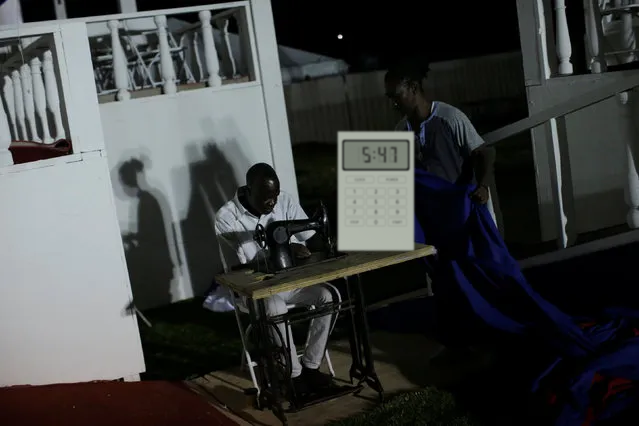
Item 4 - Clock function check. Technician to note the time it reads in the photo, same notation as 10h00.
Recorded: 5h47
